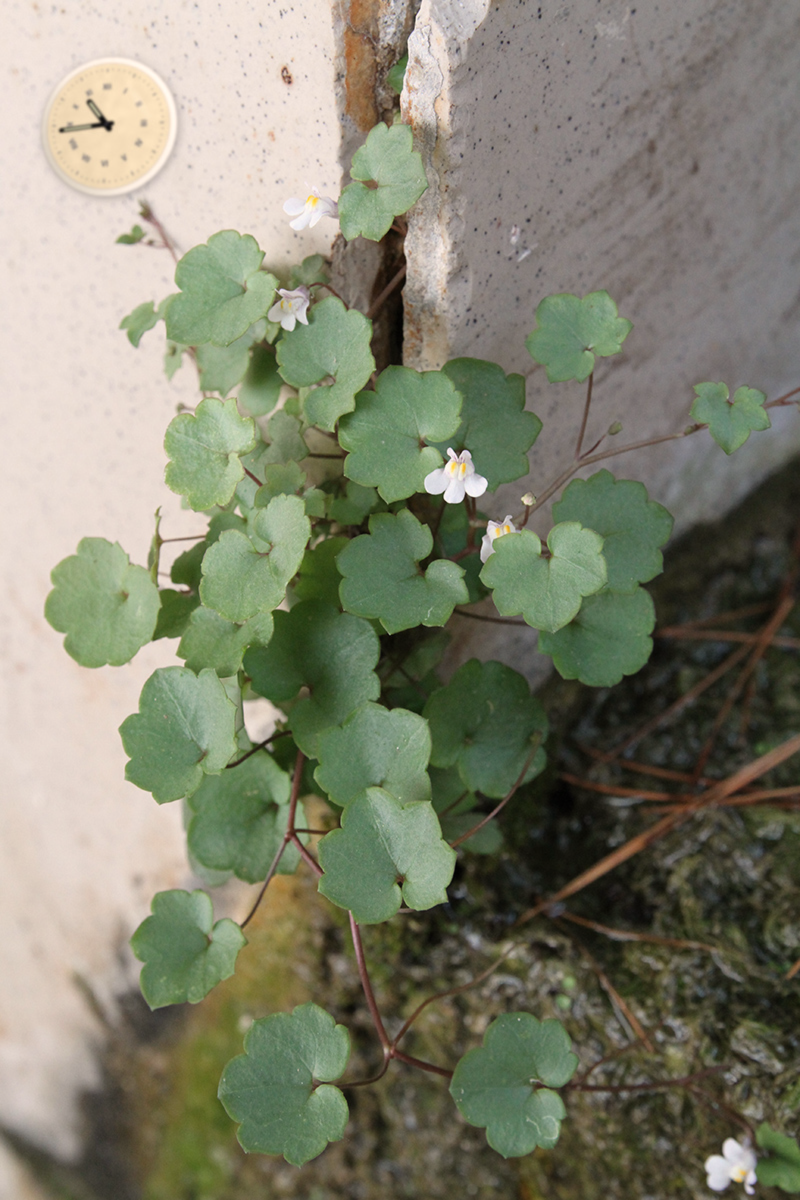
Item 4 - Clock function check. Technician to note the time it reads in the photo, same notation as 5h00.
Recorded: 10h44
